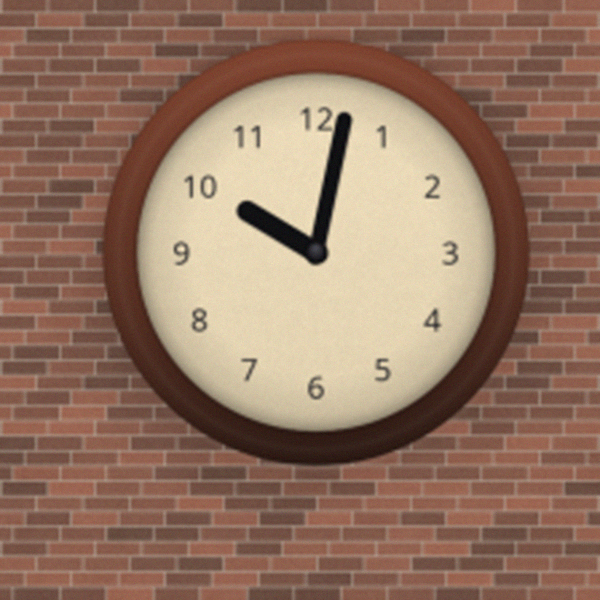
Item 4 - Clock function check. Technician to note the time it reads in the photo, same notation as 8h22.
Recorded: 10h02
